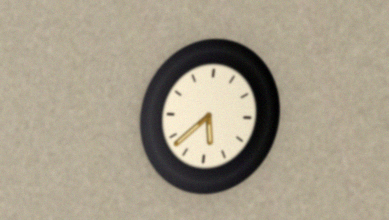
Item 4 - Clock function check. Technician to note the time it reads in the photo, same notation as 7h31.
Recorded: 5h38
